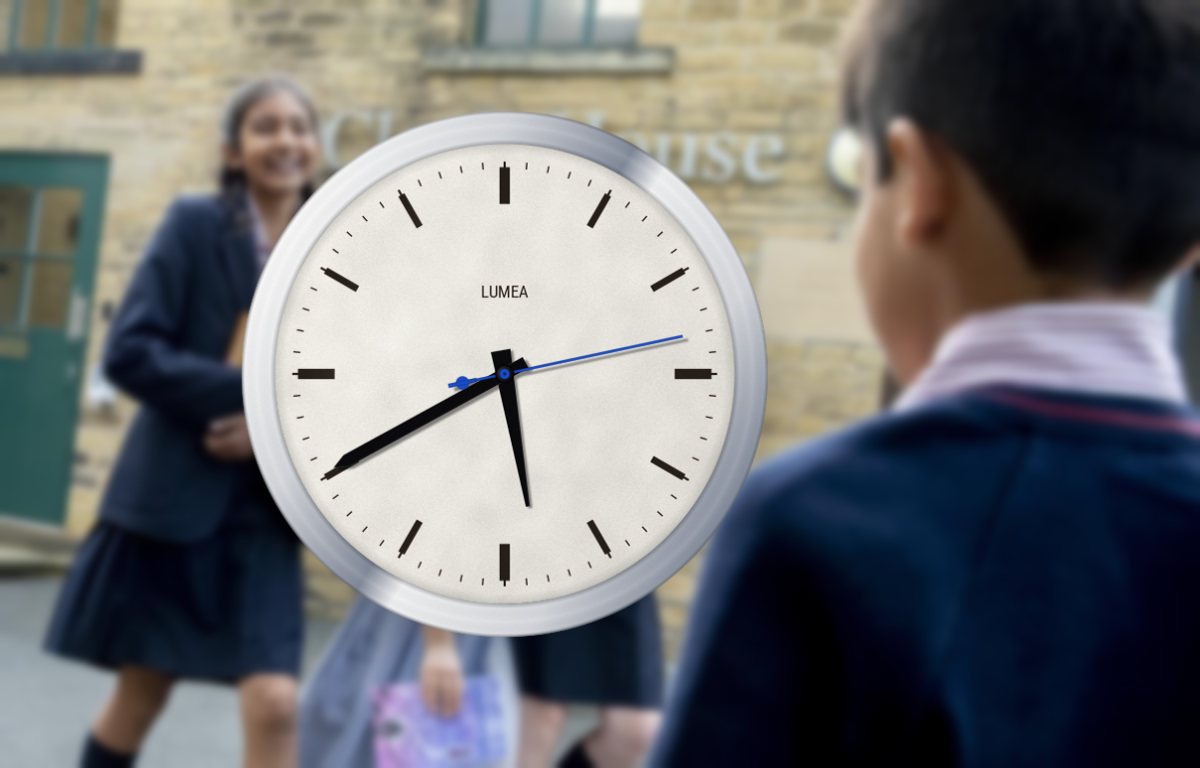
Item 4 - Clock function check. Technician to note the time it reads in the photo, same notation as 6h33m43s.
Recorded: 5h40m13s
